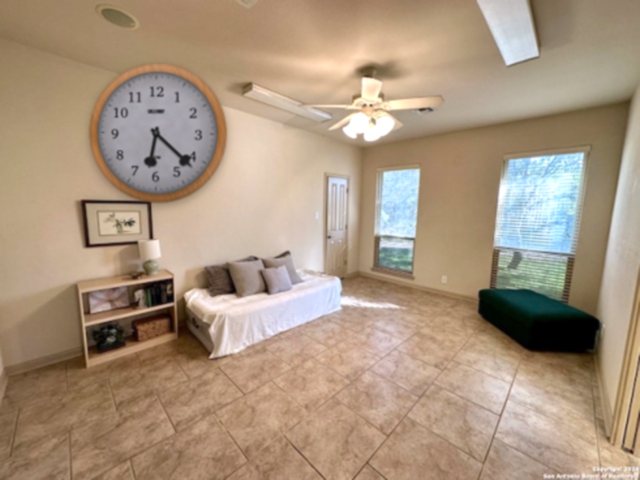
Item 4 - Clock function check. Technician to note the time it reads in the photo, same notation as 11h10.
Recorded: 6h22
